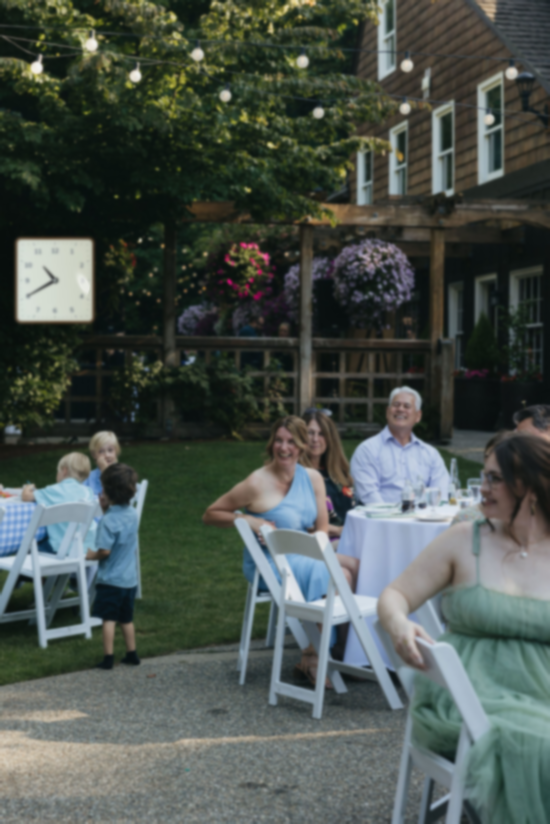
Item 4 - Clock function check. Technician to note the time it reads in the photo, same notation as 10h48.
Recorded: 10h40
